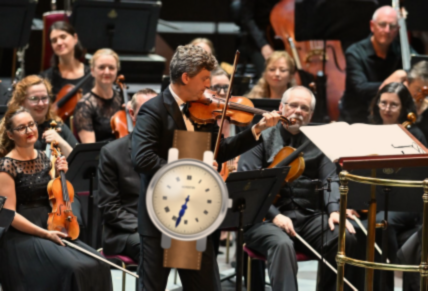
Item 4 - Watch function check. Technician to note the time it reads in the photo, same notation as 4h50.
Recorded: 6h33
